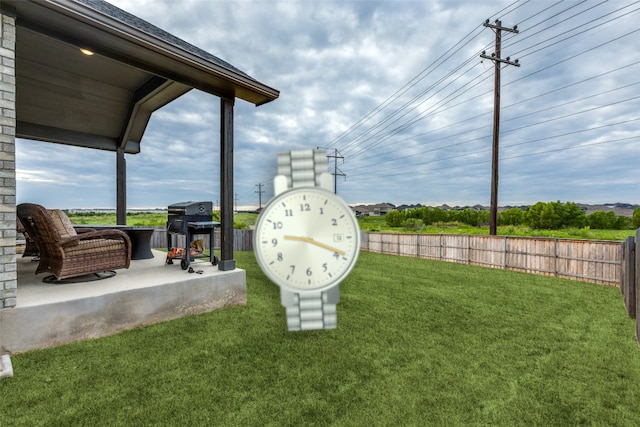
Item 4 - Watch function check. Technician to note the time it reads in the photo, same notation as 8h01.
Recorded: 9h19
